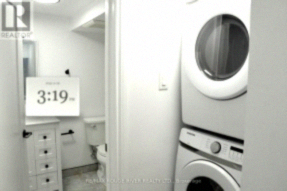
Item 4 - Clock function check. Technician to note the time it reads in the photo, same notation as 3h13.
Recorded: 3h19
